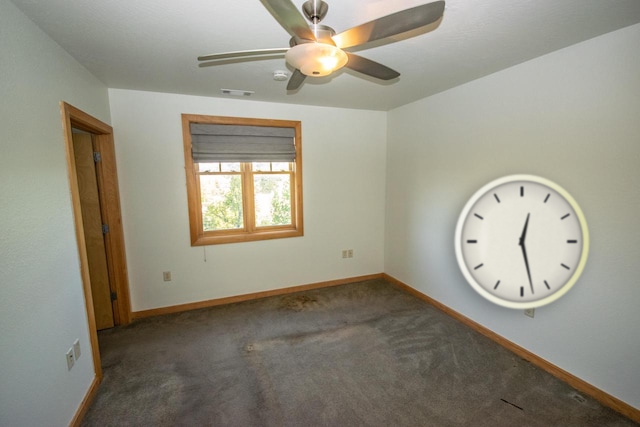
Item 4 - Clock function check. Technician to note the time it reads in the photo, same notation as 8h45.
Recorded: 12h28
